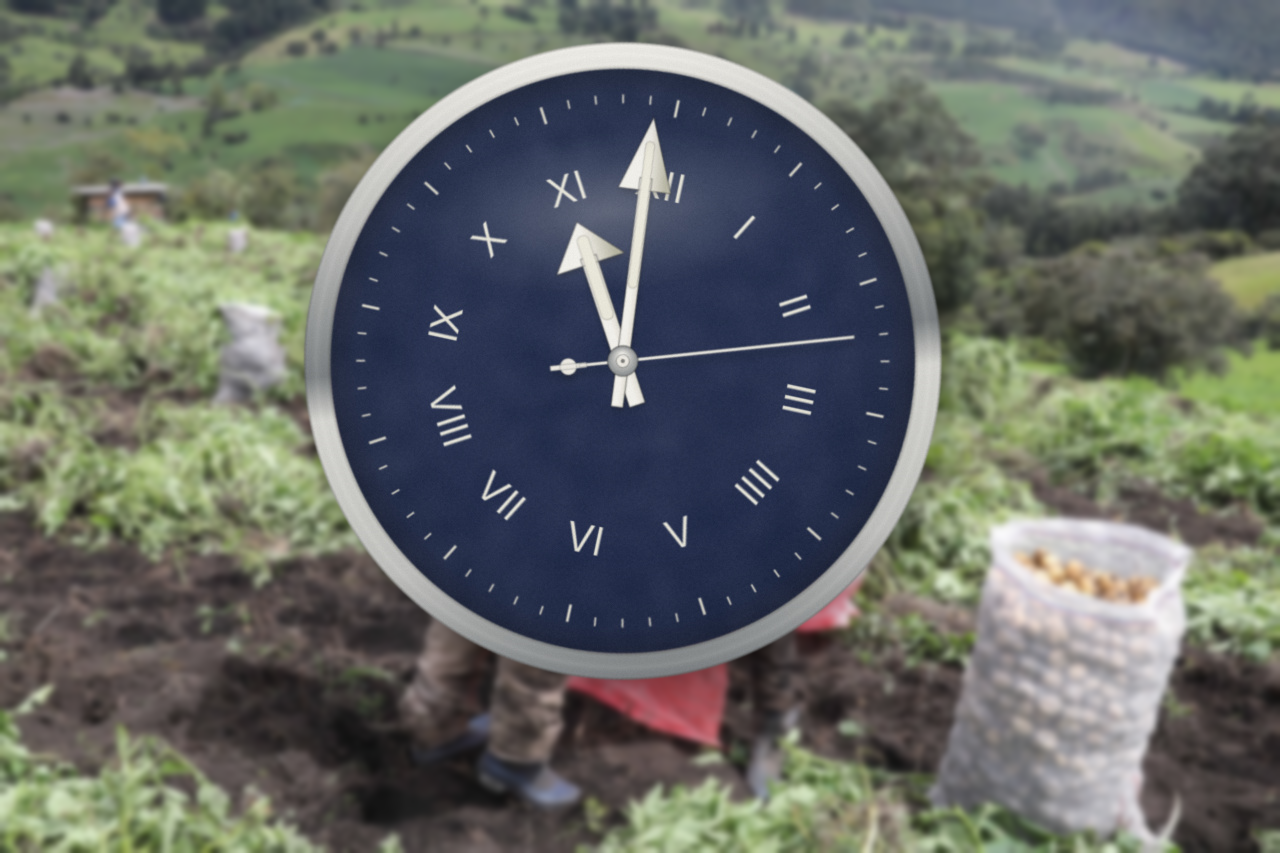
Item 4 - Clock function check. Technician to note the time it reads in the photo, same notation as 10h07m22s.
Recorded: 10h59m12s
